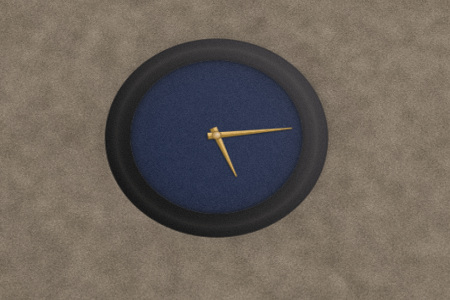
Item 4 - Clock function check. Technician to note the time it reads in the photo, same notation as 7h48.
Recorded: 5h14
